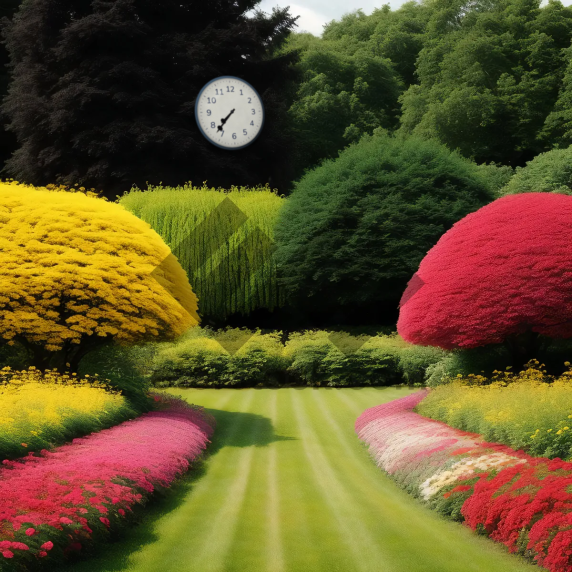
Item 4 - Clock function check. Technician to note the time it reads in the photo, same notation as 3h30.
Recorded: 7h37
